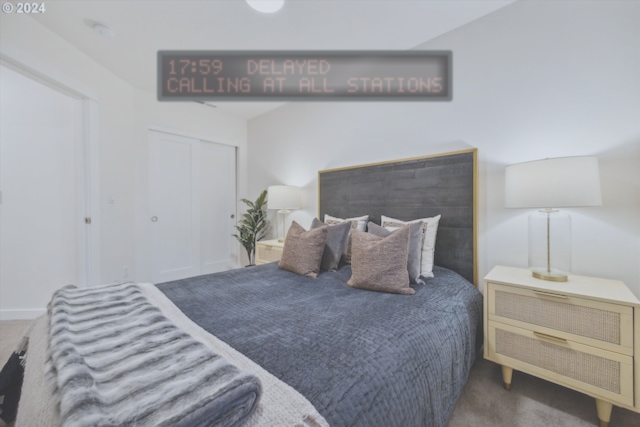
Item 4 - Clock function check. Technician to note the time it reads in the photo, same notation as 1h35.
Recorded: 17h59
